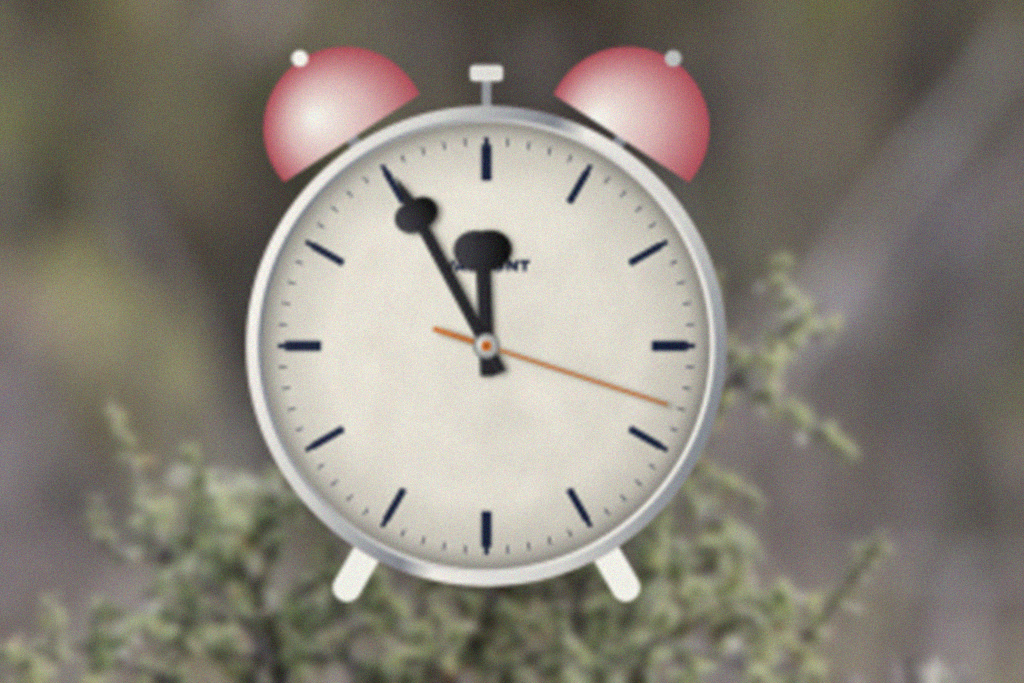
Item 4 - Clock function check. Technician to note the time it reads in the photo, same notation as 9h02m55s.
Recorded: 11h55m18s
